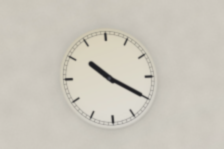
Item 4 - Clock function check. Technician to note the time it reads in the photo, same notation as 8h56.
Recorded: 10h20
